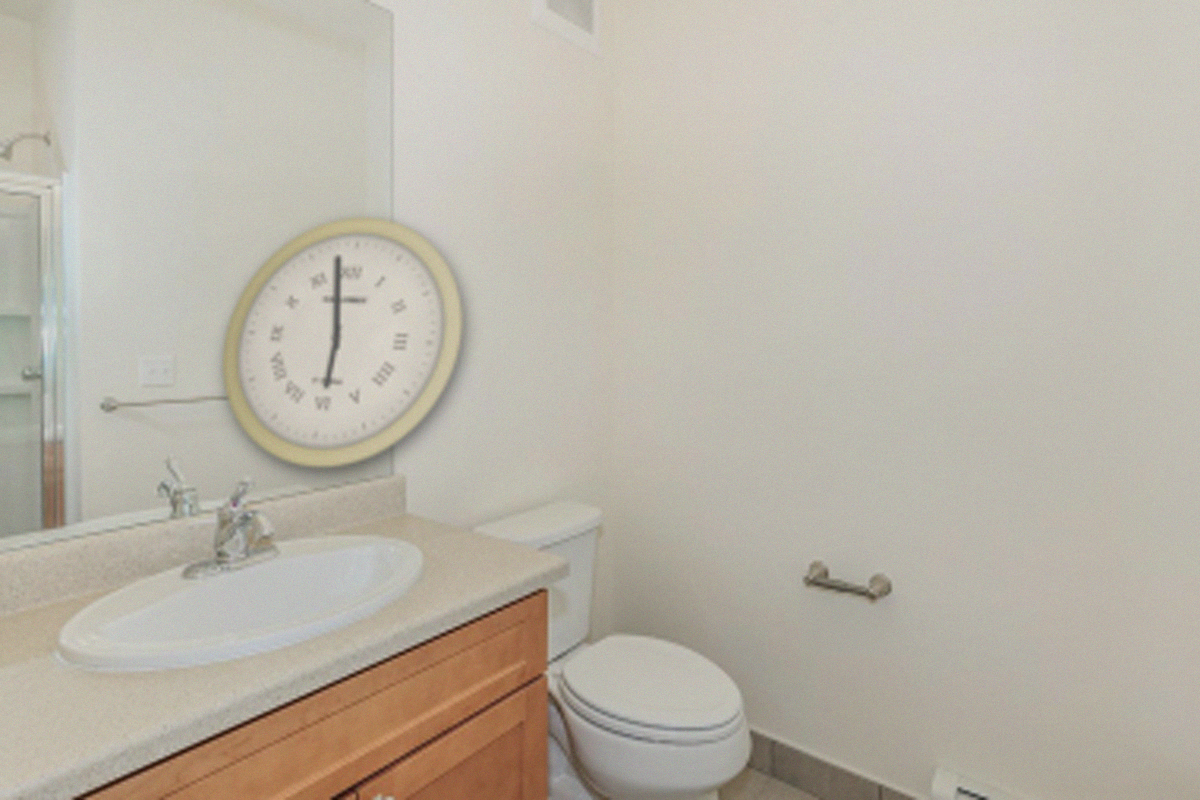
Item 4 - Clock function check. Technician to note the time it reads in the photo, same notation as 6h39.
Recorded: 5h58
